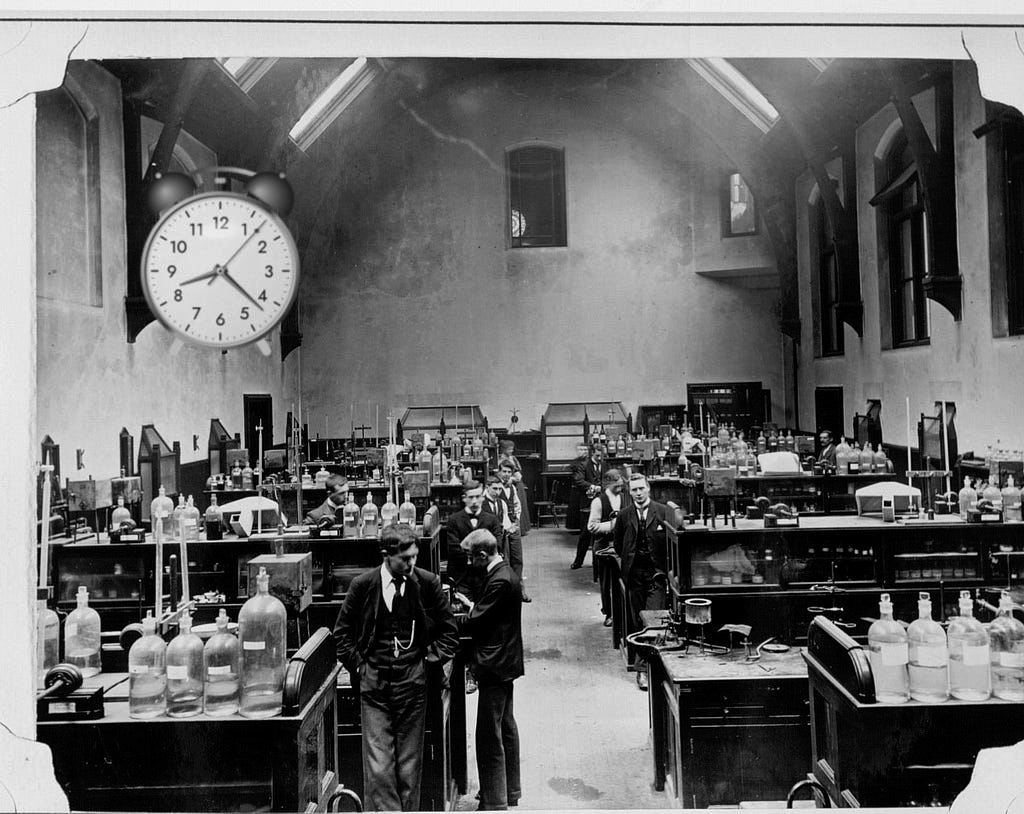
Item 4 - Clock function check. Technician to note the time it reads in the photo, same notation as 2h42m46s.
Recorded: 8h22m07s
